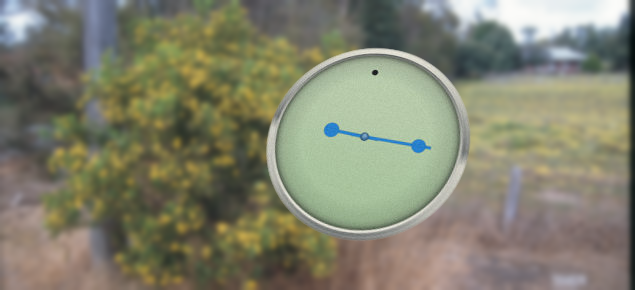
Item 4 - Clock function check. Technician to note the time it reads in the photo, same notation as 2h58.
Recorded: 9h16
